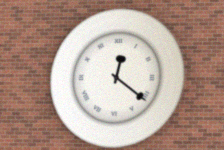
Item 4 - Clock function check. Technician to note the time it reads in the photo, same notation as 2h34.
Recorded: 12h21
